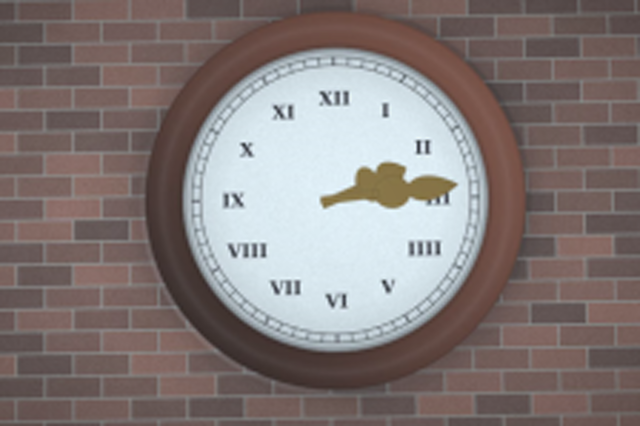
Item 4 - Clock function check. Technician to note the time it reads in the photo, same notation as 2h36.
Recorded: 2h14
